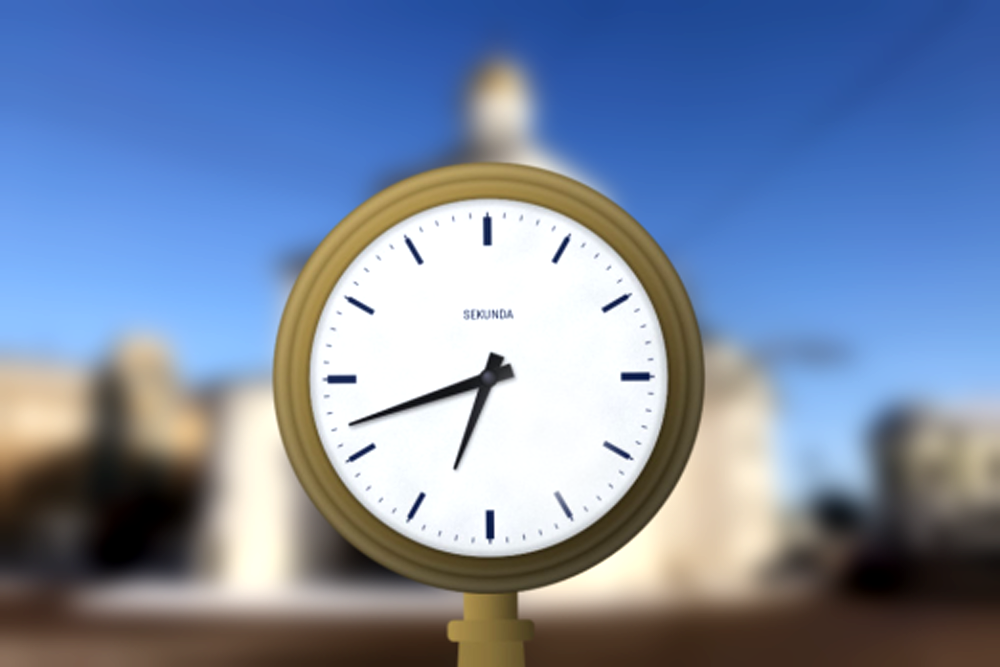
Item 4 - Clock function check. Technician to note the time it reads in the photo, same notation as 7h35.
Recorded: 6h42
